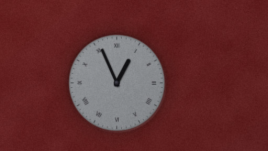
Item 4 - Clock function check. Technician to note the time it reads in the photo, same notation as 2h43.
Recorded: 12h56
